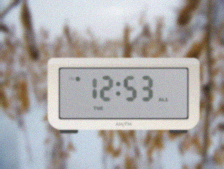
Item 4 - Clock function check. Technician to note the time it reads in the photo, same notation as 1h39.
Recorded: 12h53
